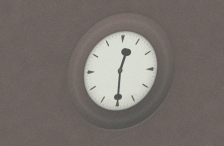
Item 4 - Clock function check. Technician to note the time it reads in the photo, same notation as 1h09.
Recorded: 12h30
